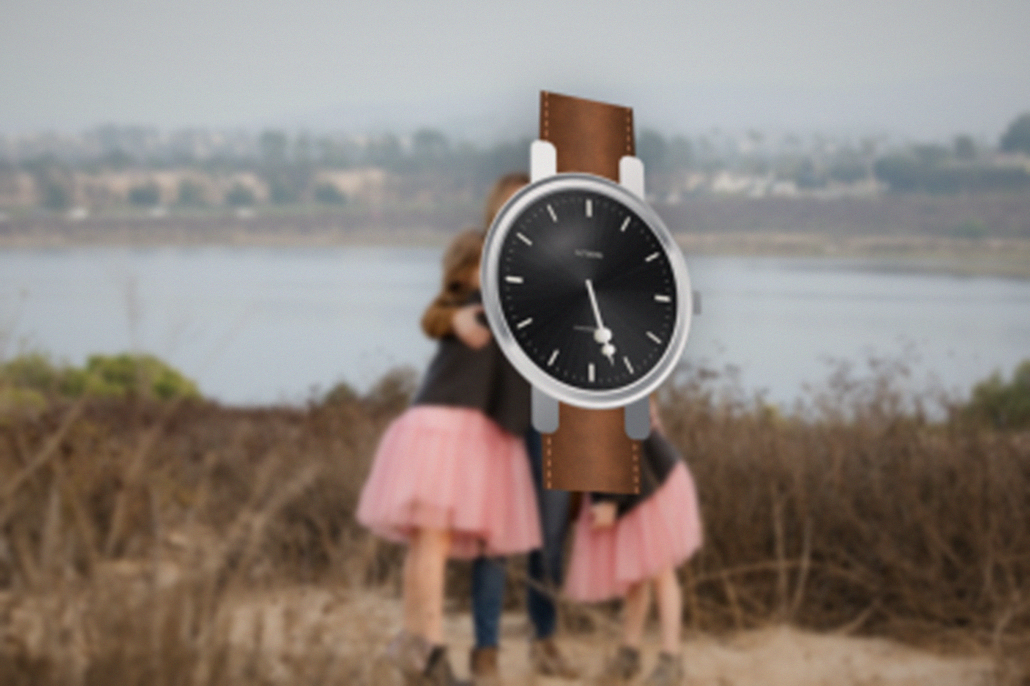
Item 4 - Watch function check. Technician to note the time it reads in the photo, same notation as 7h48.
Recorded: 5h27
